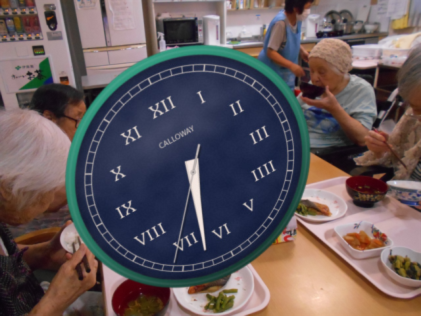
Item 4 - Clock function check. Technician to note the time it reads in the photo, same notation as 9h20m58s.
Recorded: 6h32m36s
